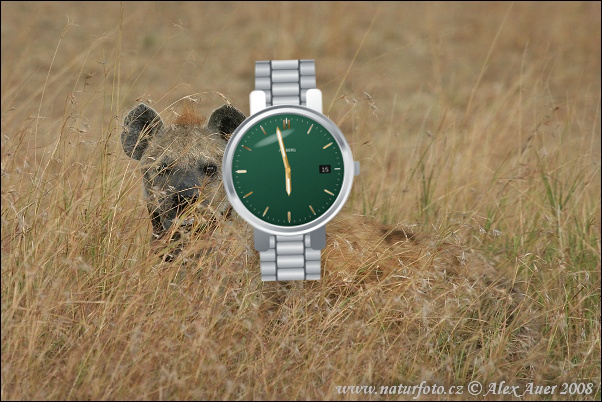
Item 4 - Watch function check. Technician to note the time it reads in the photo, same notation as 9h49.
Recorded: 5h58
